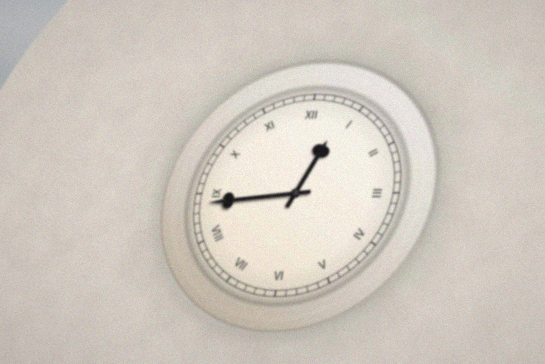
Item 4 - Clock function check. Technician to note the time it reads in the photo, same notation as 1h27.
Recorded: 12h44
